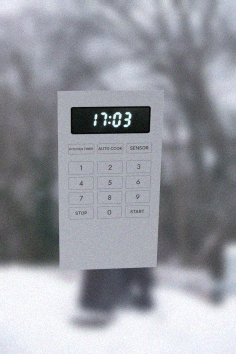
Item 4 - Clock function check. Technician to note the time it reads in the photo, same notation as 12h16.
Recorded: 17h03
